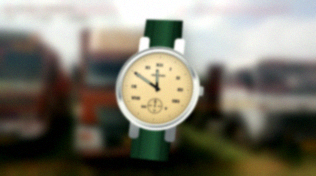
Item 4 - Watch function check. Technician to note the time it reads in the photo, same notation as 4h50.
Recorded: 11h50
